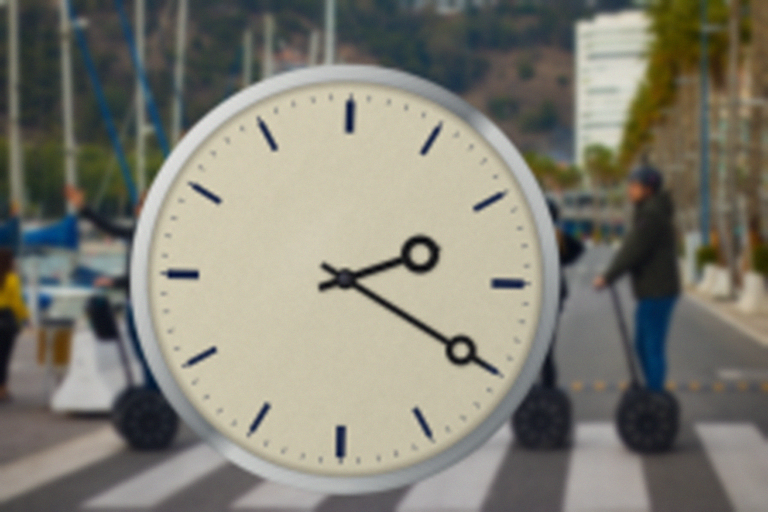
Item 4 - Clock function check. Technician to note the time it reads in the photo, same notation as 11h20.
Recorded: 2h20
